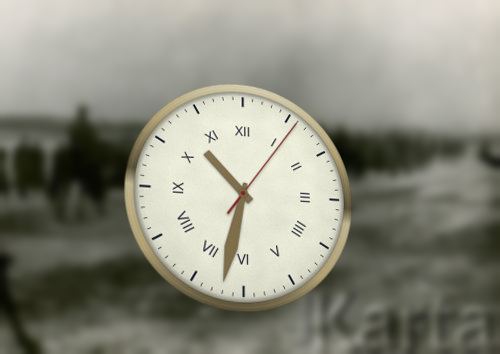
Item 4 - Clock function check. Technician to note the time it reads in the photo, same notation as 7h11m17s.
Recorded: 10h32m06s
